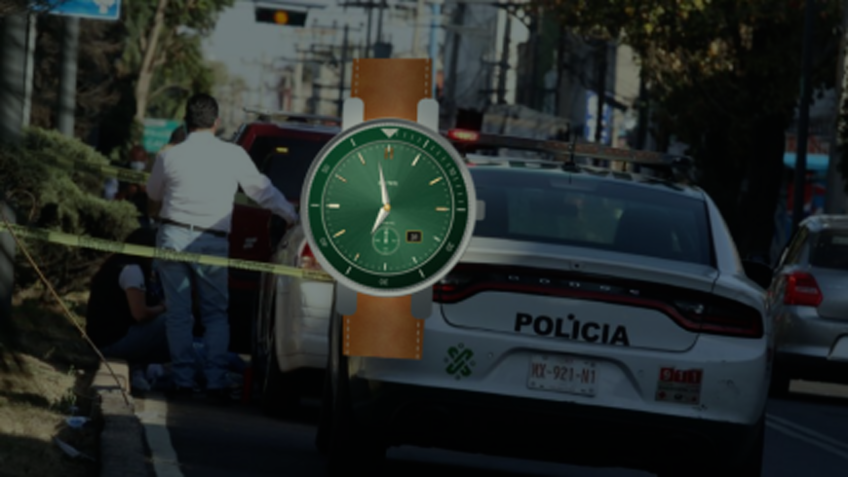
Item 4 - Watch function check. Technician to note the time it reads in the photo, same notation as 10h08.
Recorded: 6h58
